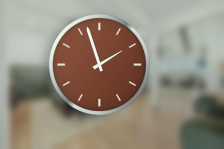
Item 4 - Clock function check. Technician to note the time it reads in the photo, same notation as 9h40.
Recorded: 1h57
